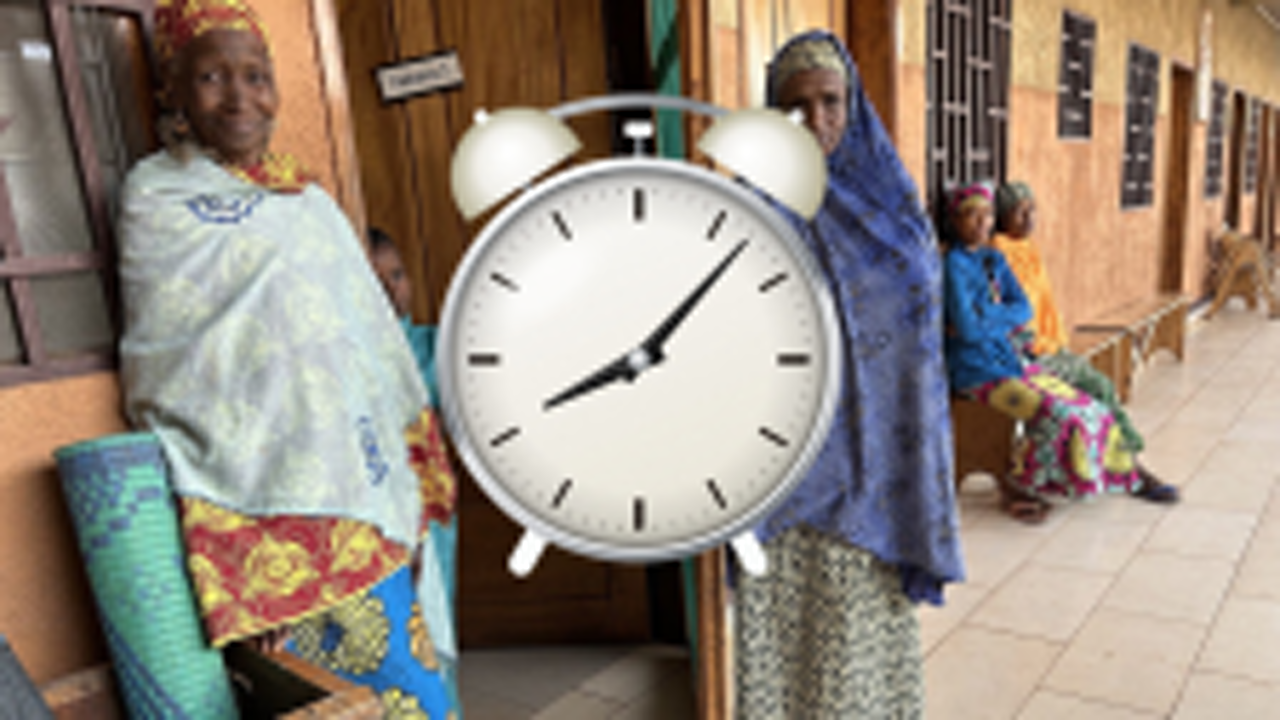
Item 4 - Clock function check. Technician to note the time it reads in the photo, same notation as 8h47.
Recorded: 8h07
